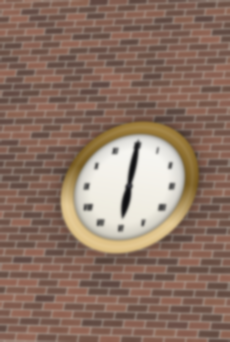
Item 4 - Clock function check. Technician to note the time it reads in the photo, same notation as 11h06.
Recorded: 6h00
